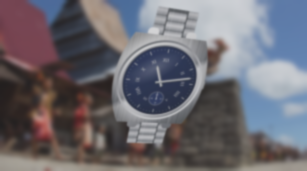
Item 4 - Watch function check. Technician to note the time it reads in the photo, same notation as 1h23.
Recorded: 11h13
